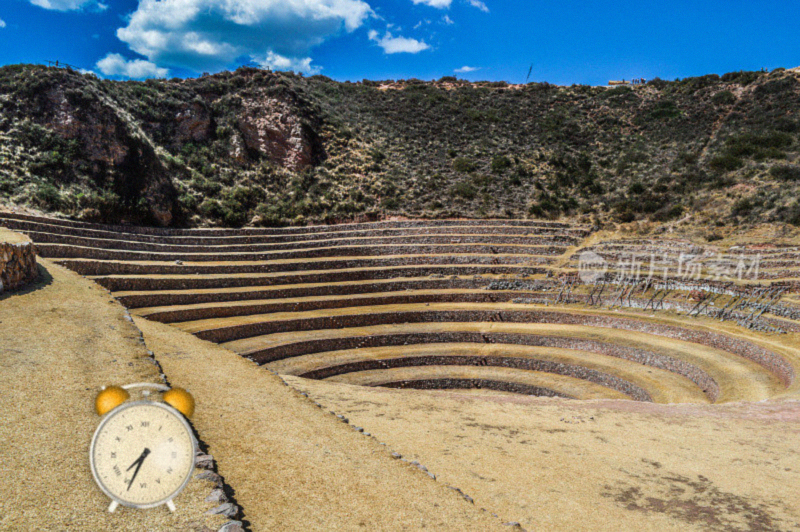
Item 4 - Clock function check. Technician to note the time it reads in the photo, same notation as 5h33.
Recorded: 7h34
